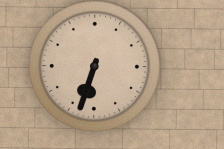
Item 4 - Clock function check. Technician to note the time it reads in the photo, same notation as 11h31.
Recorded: 6h33
